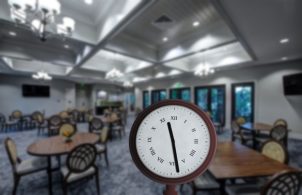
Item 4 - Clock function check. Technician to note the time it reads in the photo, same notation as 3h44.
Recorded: 11h28
